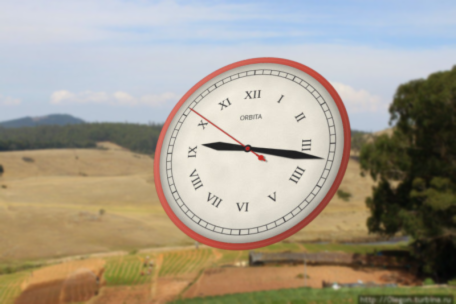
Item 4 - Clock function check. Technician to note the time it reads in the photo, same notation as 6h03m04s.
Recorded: 9h16m51s
